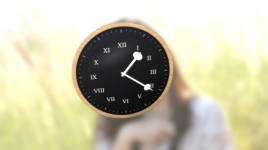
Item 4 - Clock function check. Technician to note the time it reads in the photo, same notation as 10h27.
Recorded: 1h21
